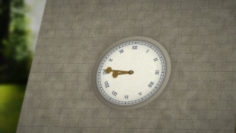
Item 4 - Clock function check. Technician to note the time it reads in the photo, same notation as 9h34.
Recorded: 8h46
